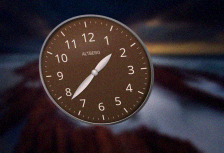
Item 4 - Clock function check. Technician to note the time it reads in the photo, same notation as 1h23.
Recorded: 1h38
